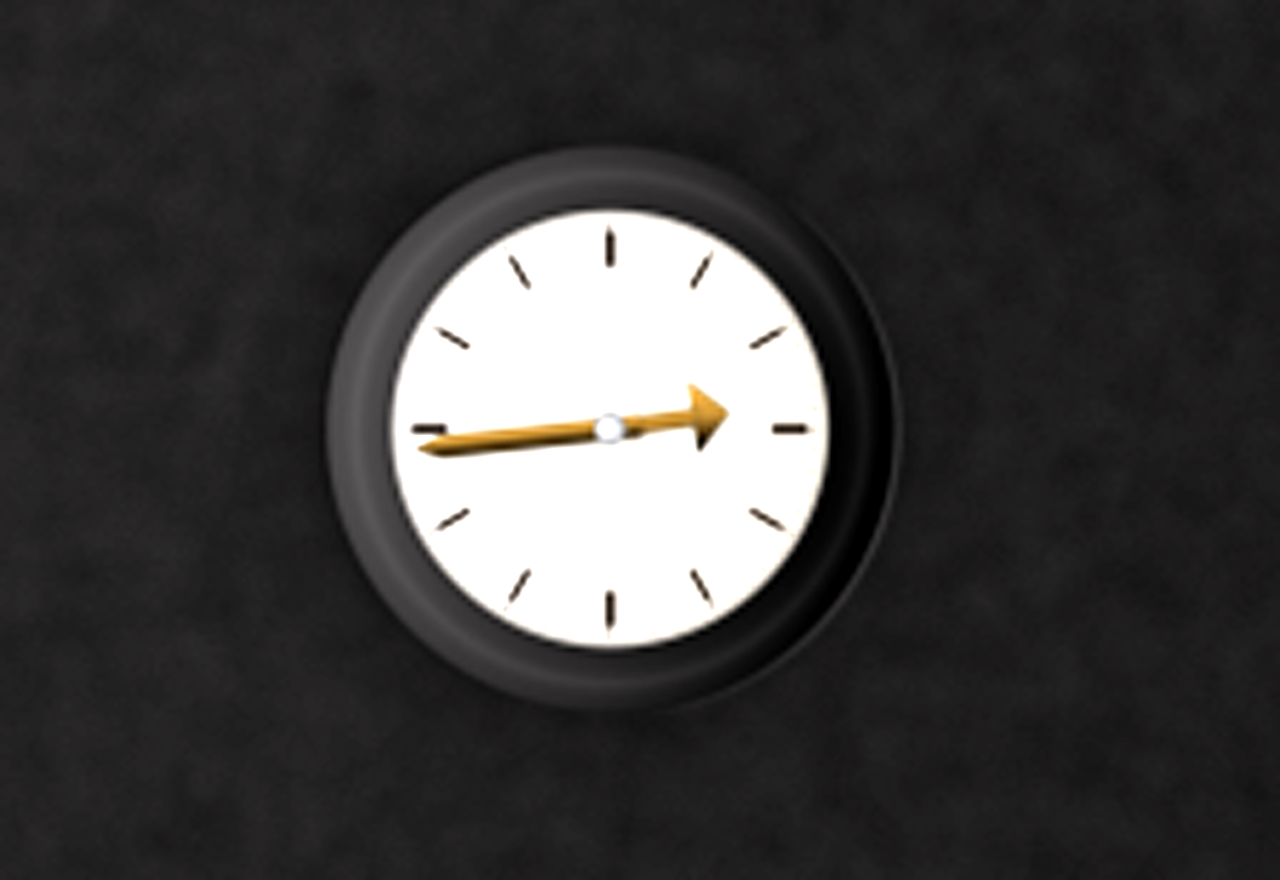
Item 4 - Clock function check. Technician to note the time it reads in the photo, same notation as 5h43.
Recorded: 2h44
